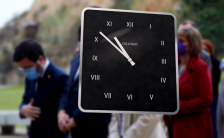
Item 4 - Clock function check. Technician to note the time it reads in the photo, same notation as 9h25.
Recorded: 10h52
